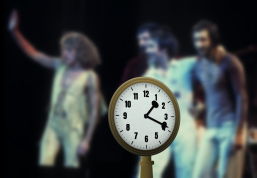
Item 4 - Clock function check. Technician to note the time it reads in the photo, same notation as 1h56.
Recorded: 1h19
